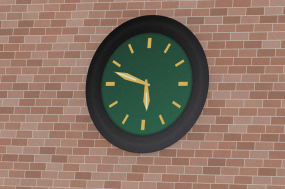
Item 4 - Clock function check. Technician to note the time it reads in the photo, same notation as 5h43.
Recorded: 5h48
